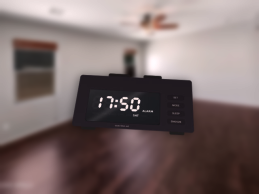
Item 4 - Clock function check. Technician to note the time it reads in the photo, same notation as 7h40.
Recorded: 17h50
